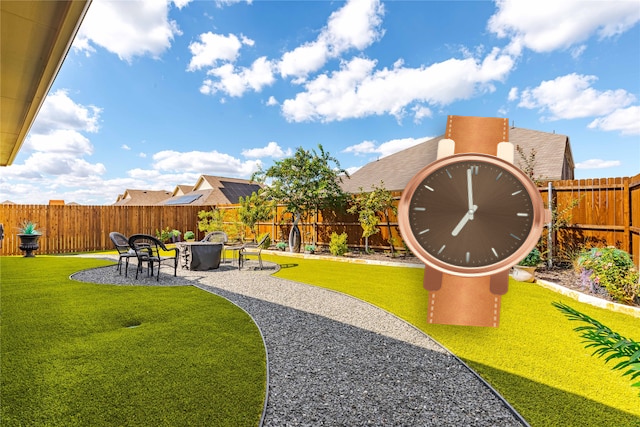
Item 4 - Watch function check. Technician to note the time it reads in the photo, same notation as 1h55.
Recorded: 6h59
